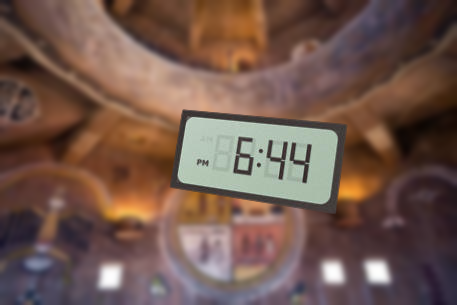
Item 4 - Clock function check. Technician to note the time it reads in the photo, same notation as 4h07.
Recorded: 6h44
